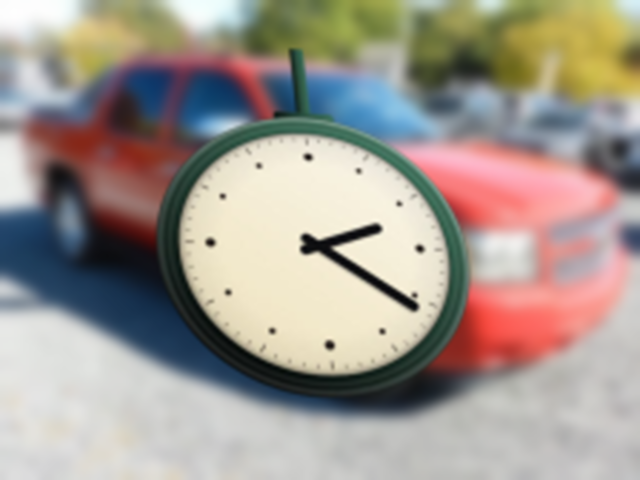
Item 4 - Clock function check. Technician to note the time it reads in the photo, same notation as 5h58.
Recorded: 2h21
